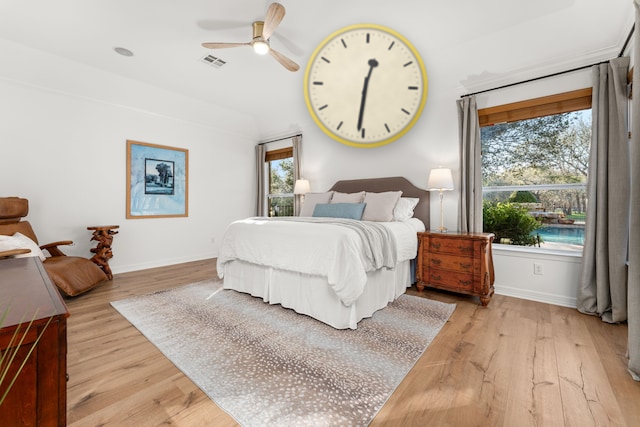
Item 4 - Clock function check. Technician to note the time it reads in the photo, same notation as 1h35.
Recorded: 12h31
